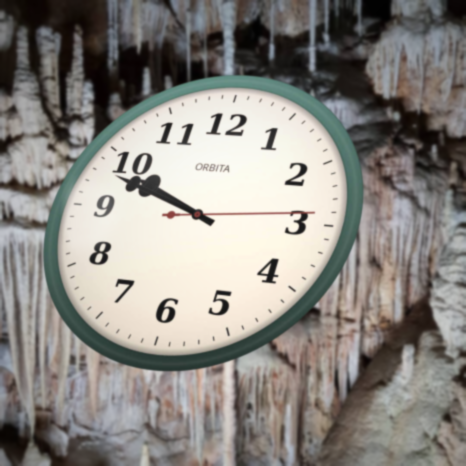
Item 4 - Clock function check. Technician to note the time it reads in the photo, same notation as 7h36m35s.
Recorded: 9h48m14s
